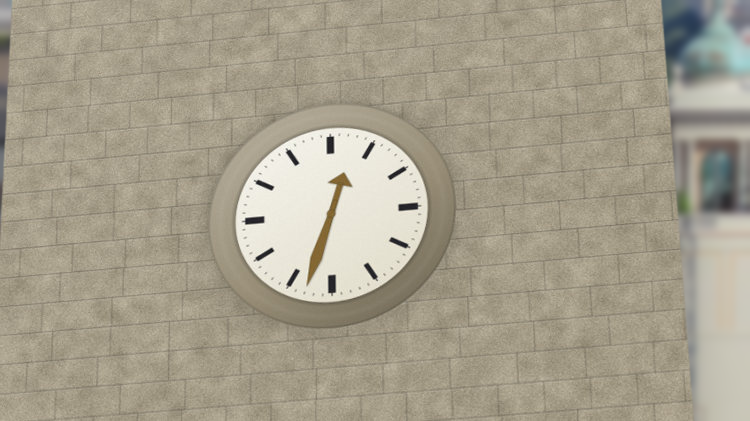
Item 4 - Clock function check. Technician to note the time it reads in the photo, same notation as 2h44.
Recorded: 12h33
